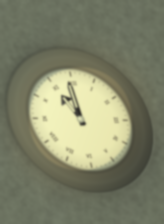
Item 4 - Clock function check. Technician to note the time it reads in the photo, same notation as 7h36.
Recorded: 10h59
